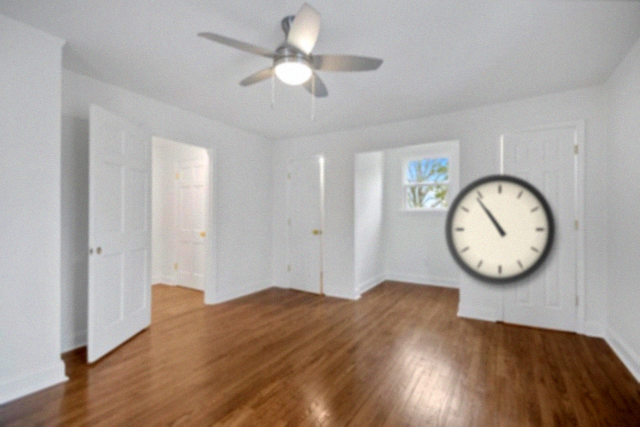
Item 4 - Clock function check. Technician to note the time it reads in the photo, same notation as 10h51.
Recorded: 10h54
